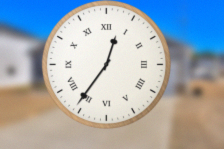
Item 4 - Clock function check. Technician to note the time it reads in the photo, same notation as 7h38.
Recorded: 12h36
